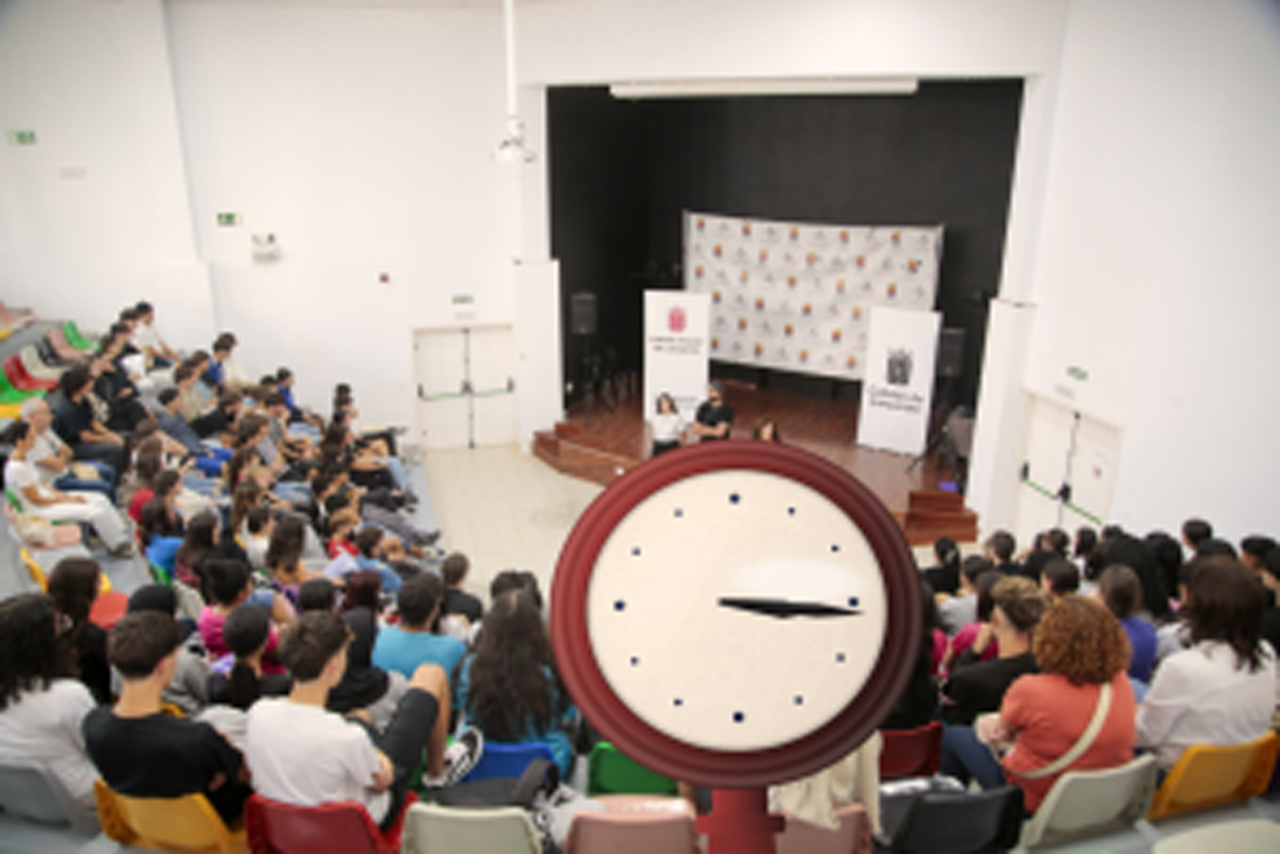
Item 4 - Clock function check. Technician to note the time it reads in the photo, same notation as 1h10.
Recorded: 3h16
